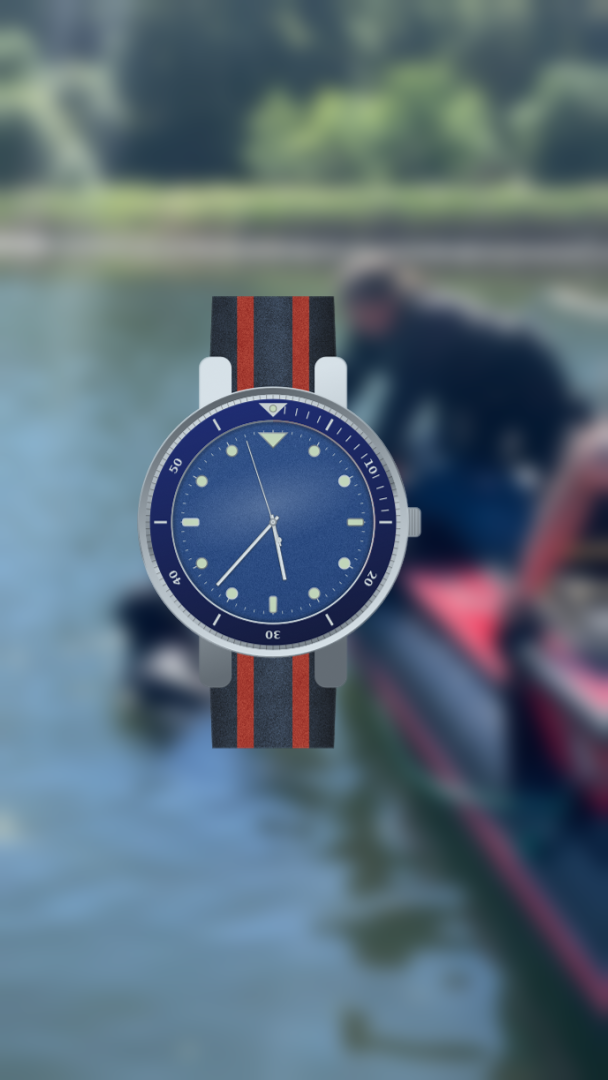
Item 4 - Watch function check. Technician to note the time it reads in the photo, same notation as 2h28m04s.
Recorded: 5h36m57s
